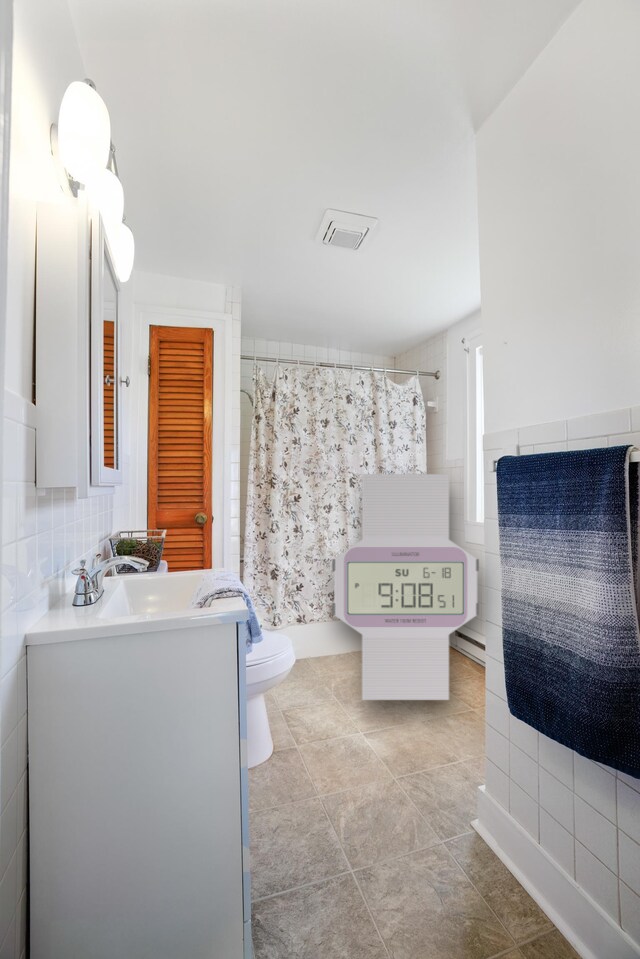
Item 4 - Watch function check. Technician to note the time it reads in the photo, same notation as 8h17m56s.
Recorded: 9h08m51s
